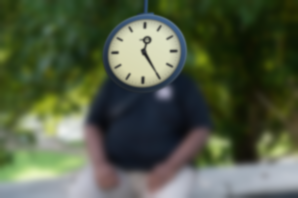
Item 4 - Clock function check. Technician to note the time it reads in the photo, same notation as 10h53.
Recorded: 12h25
